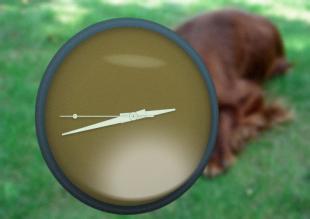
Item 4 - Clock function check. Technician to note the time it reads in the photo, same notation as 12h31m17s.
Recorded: 2h42m45s
